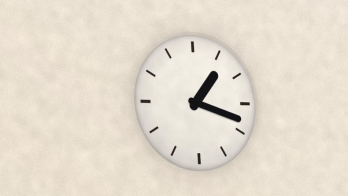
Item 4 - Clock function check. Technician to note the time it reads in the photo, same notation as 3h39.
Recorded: 1h18
